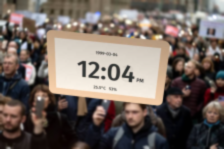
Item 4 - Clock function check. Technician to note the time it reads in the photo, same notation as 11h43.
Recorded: 12h04
